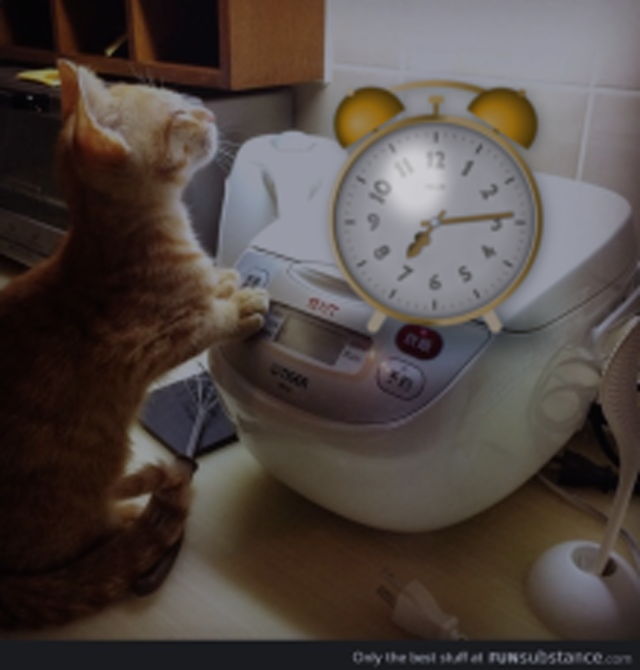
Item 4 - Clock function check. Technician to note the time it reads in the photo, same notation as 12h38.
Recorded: 7h14
